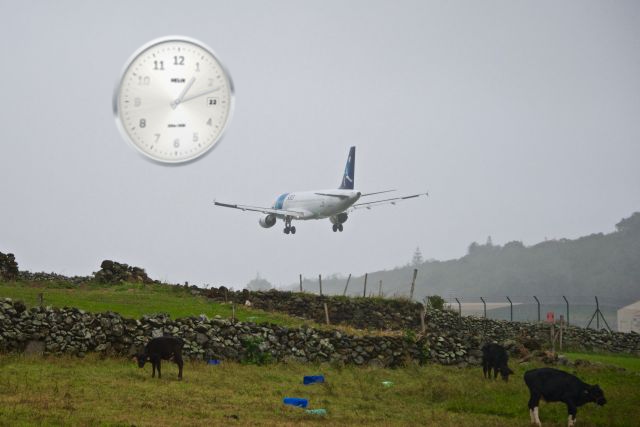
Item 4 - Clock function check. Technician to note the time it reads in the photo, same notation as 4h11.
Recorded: 1h12
